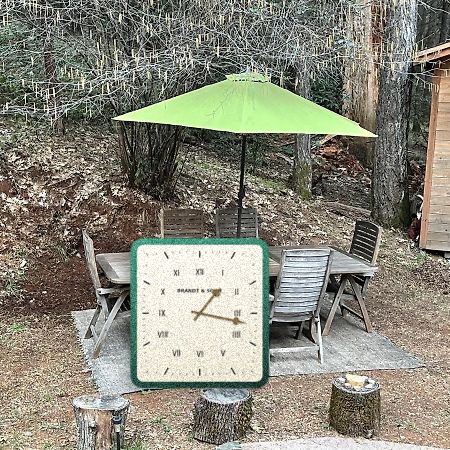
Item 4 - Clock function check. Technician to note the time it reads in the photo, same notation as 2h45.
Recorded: 1h17
